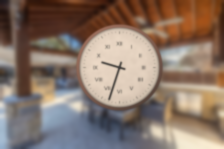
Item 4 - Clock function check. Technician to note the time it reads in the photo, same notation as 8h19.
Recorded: 9h33
